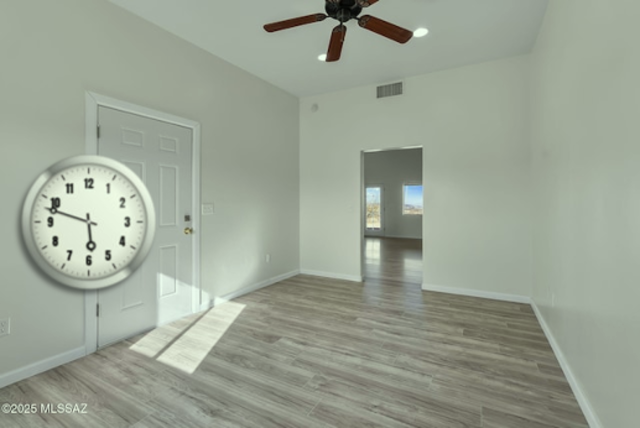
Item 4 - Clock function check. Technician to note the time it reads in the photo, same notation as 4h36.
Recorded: 5h48
